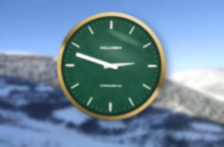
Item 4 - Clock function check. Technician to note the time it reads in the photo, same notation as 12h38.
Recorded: 2h48
